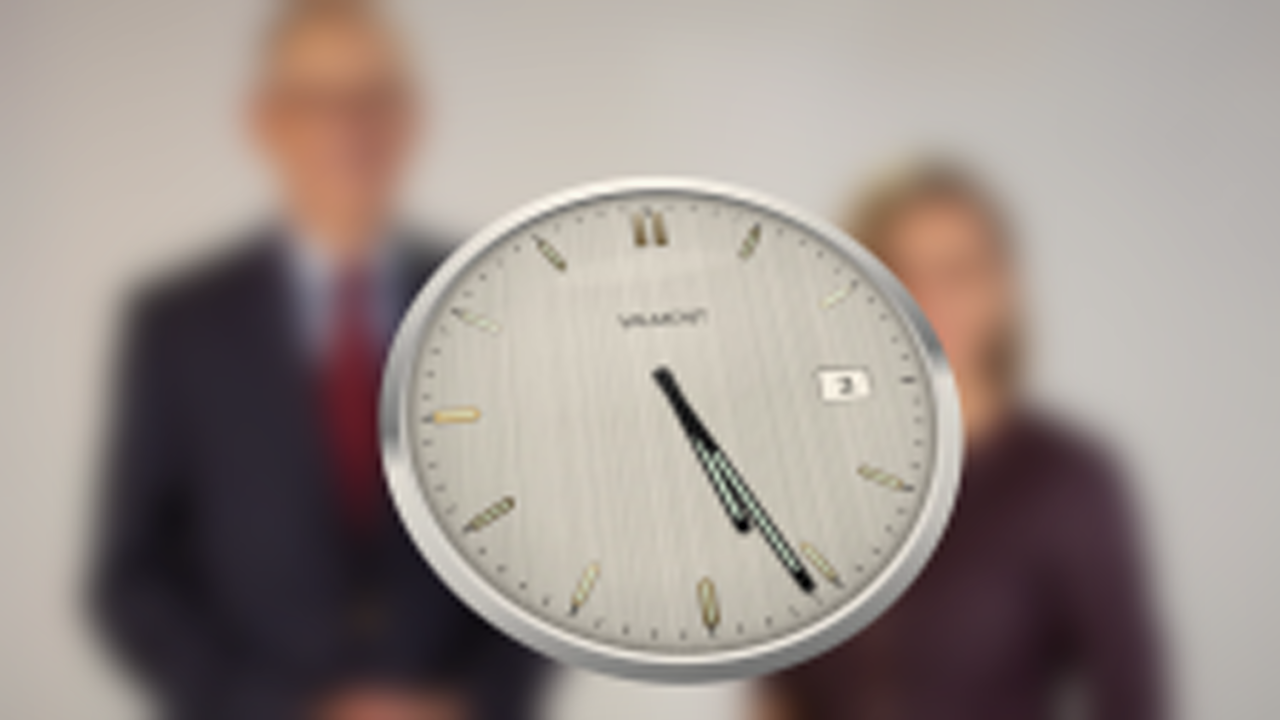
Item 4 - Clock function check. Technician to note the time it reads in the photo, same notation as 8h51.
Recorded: 5h26
